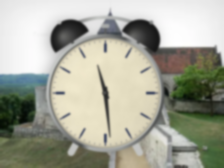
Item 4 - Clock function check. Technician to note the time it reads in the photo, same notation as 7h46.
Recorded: 11h29
